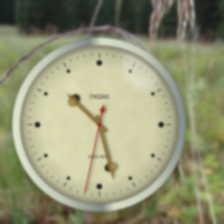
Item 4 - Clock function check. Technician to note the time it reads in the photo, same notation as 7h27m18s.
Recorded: 10h27m32s
